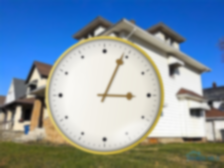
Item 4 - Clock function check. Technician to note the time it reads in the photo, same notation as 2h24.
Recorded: 3h04
